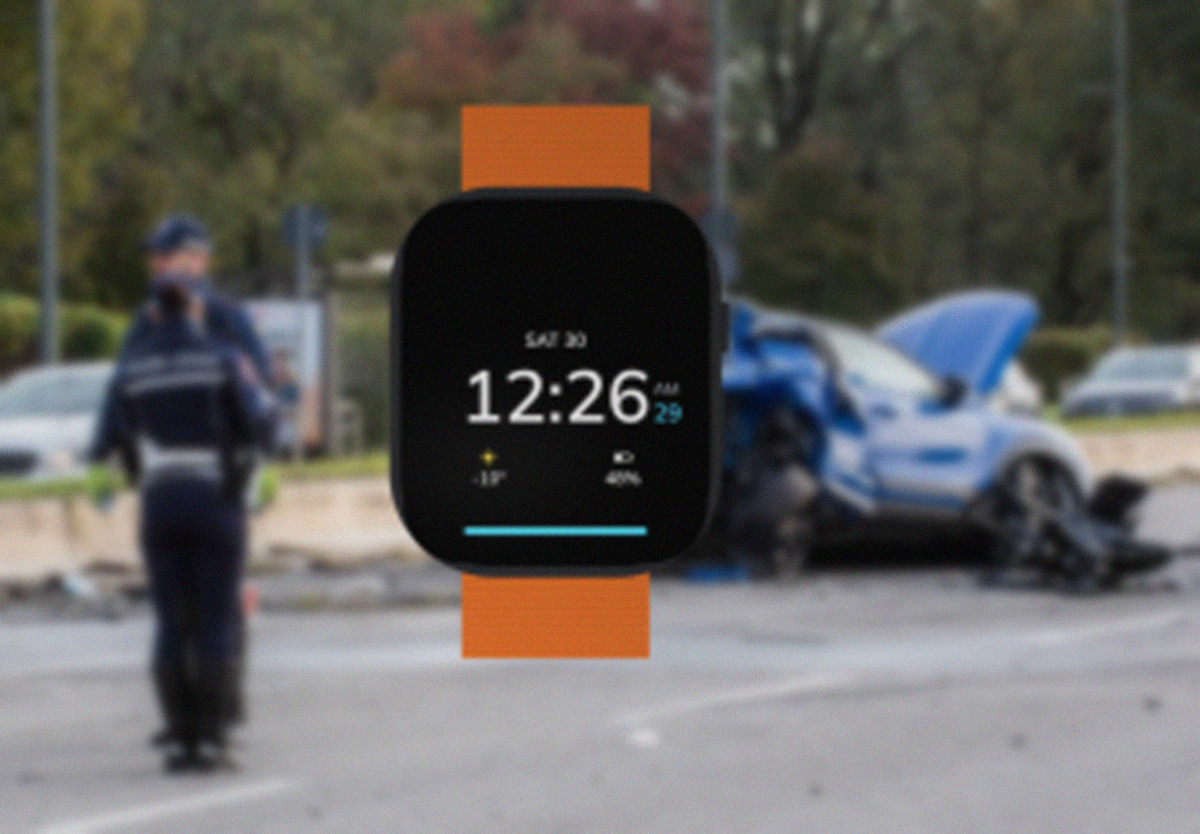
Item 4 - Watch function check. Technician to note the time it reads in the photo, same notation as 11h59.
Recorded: 12h26
